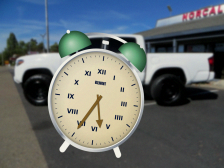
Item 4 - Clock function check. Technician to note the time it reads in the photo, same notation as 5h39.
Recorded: 5h35
